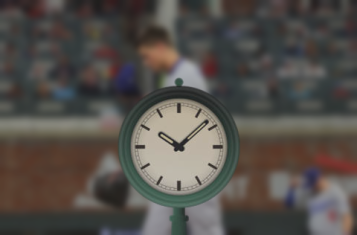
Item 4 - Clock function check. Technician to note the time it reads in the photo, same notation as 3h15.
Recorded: 10h08
